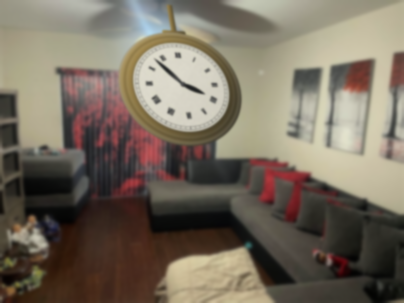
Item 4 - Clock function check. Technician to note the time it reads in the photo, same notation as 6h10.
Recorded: 3h53
